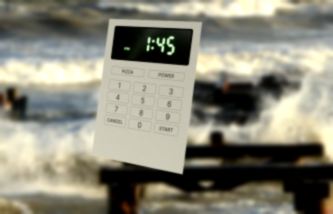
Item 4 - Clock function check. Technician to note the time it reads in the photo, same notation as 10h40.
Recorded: 1h45
